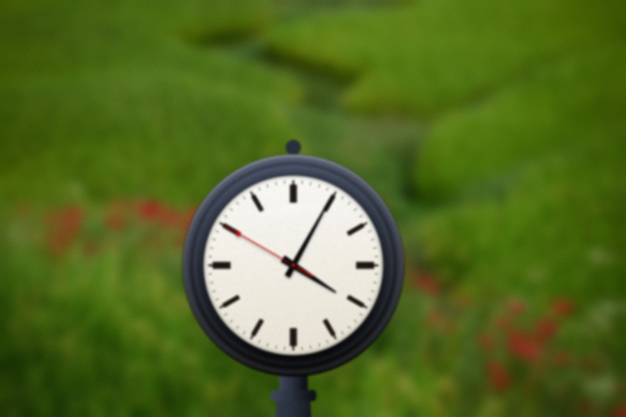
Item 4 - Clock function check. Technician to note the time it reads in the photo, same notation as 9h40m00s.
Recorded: 4h04m50s
